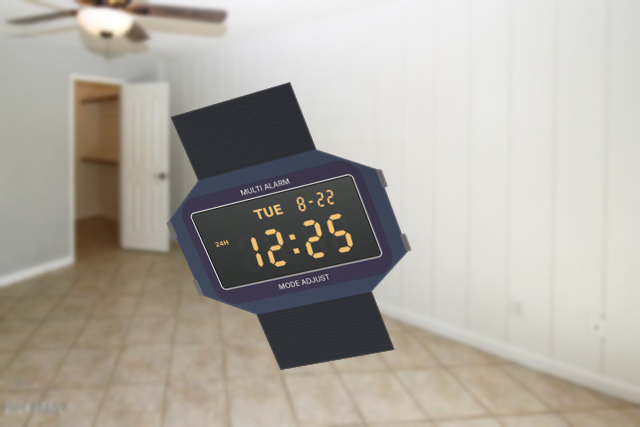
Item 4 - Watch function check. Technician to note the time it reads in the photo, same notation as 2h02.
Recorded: 12h25
